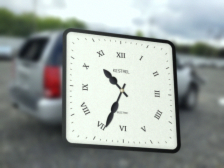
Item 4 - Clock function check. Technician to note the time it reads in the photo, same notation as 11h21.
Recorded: 10h34
